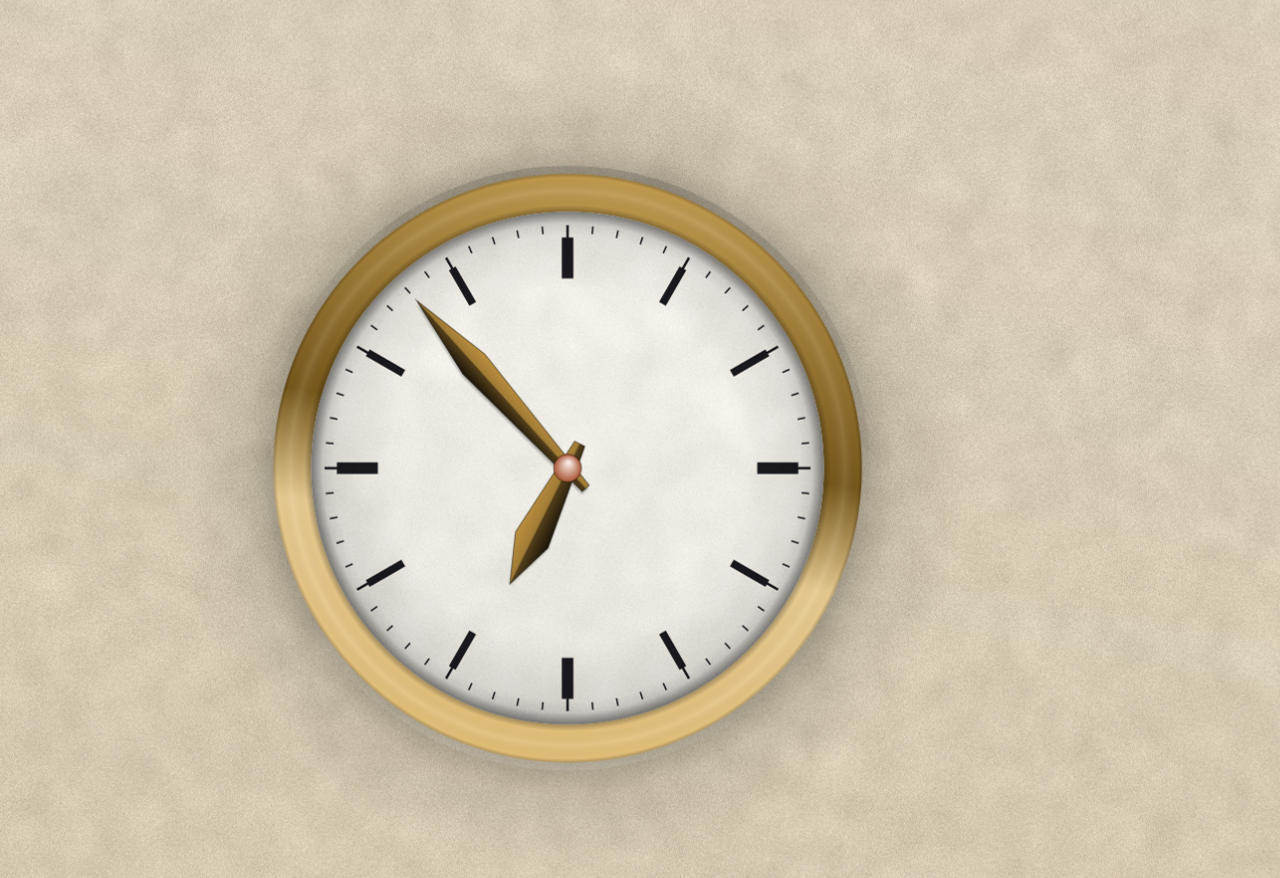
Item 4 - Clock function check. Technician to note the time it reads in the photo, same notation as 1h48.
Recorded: 6h53
